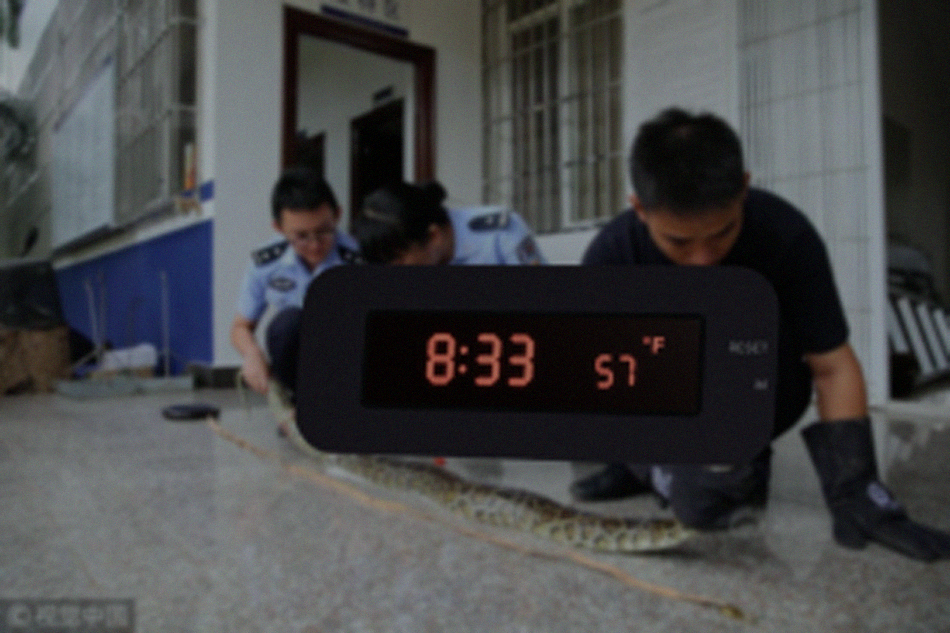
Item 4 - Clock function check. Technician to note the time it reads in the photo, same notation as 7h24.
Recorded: 8h33
